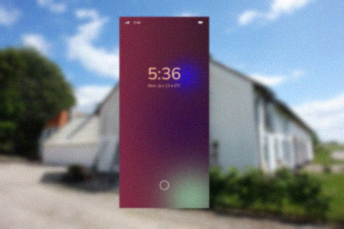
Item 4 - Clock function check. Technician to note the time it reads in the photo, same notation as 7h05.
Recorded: 5h36
